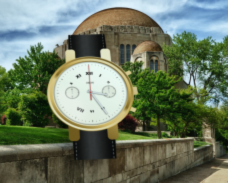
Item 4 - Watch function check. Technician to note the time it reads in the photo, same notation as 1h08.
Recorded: 3h25
